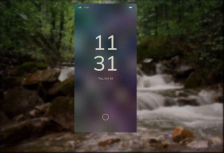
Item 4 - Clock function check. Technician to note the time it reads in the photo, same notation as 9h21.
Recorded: 11h31
